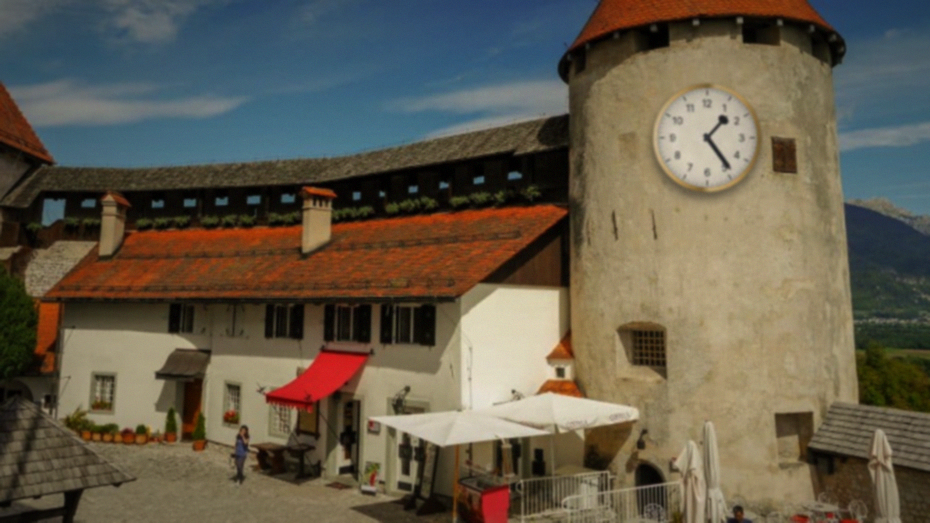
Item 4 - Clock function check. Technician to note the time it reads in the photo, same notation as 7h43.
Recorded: 1h24
